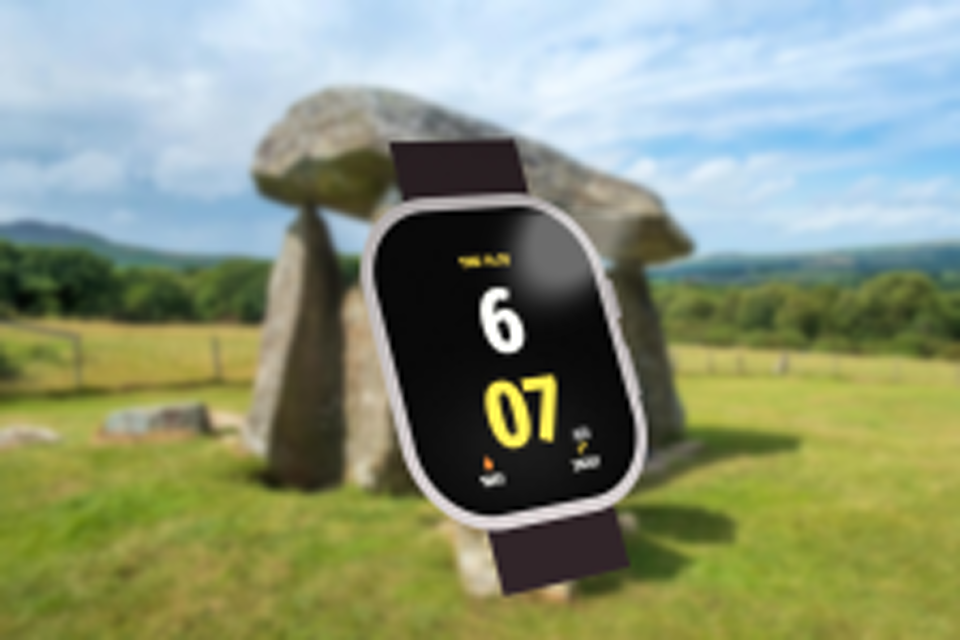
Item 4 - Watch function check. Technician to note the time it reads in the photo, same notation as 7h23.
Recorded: 6h07
